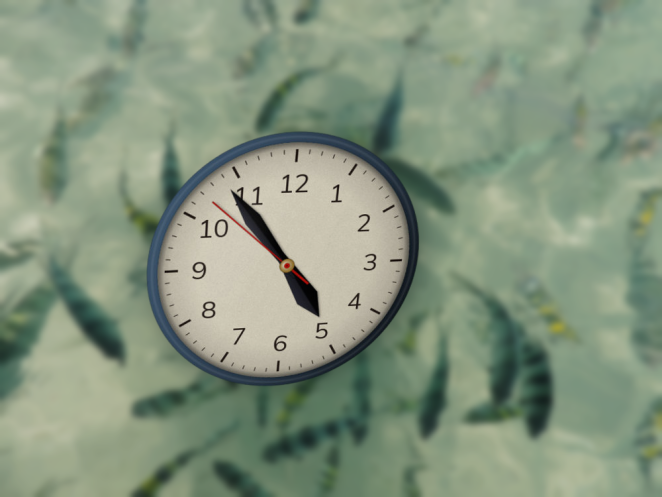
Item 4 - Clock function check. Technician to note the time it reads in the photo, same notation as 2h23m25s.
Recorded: 4h53m52s
